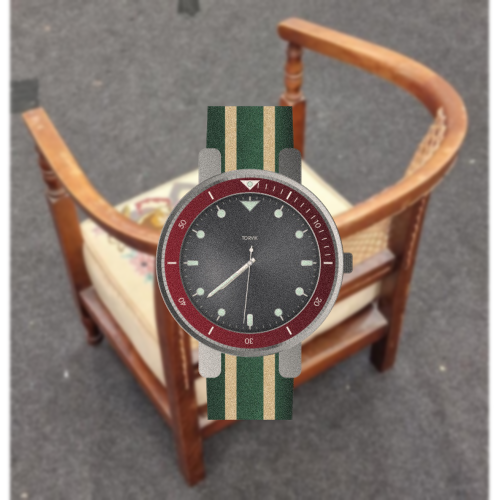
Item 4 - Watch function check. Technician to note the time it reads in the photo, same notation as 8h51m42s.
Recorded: 7h38m31s
